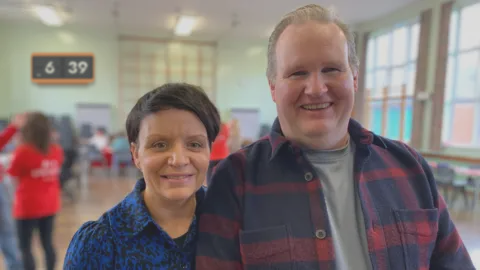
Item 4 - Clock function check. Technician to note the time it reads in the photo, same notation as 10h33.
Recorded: 6h39
